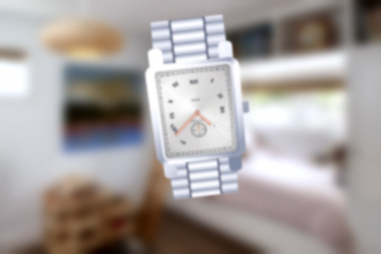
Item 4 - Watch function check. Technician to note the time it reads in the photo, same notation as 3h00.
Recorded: 4h38
